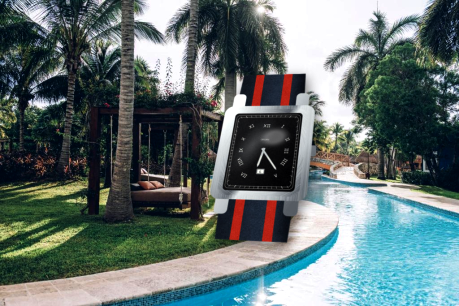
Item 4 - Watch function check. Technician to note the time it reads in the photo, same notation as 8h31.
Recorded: 6h24
